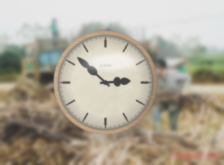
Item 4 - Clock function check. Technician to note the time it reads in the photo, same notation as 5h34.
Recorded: 2h52
